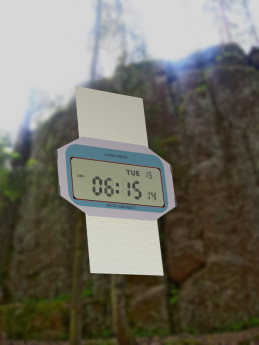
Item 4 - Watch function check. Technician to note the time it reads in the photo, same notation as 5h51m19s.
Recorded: 6h15m14s
